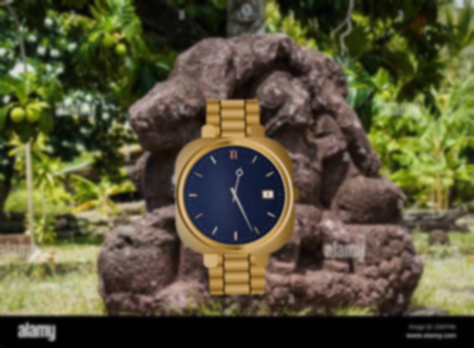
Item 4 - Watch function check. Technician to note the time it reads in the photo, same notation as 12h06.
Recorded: 12h26
